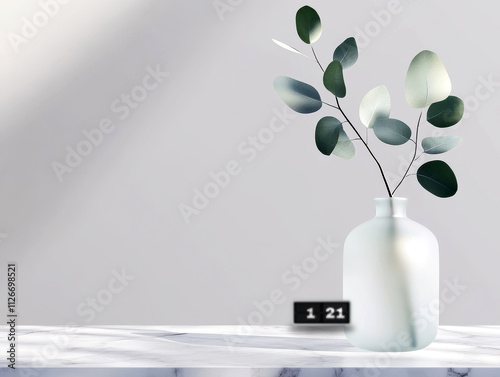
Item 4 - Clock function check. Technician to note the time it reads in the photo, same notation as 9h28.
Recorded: 1h21
